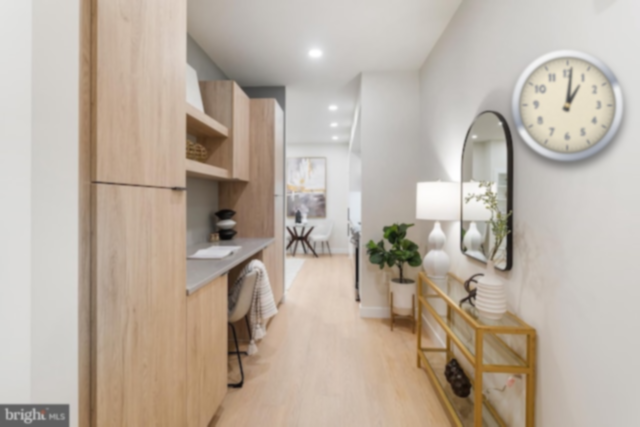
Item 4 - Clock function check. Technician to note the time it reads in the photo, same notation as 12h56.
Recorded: 1h01
